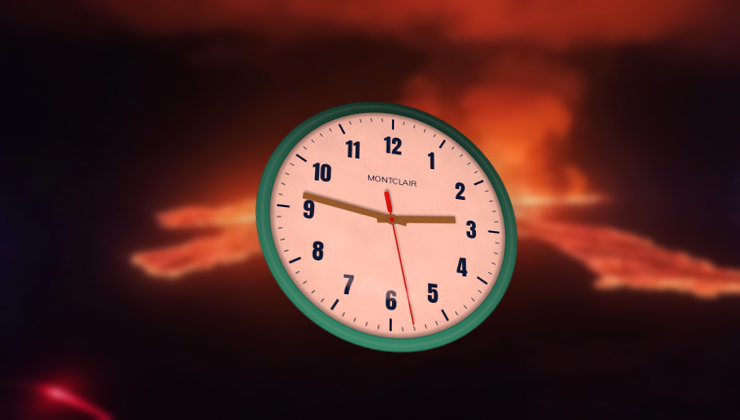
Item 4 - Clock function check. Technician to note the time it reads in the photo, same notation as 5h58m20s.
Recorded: 2h46m28s
